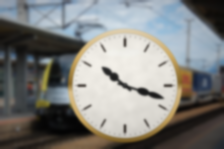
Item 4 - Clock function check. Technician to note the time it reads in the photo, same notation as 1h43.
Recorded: 10h18
